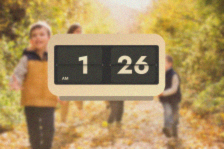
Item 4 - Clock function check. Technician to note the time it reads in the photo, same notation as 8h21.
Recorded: 1h26
